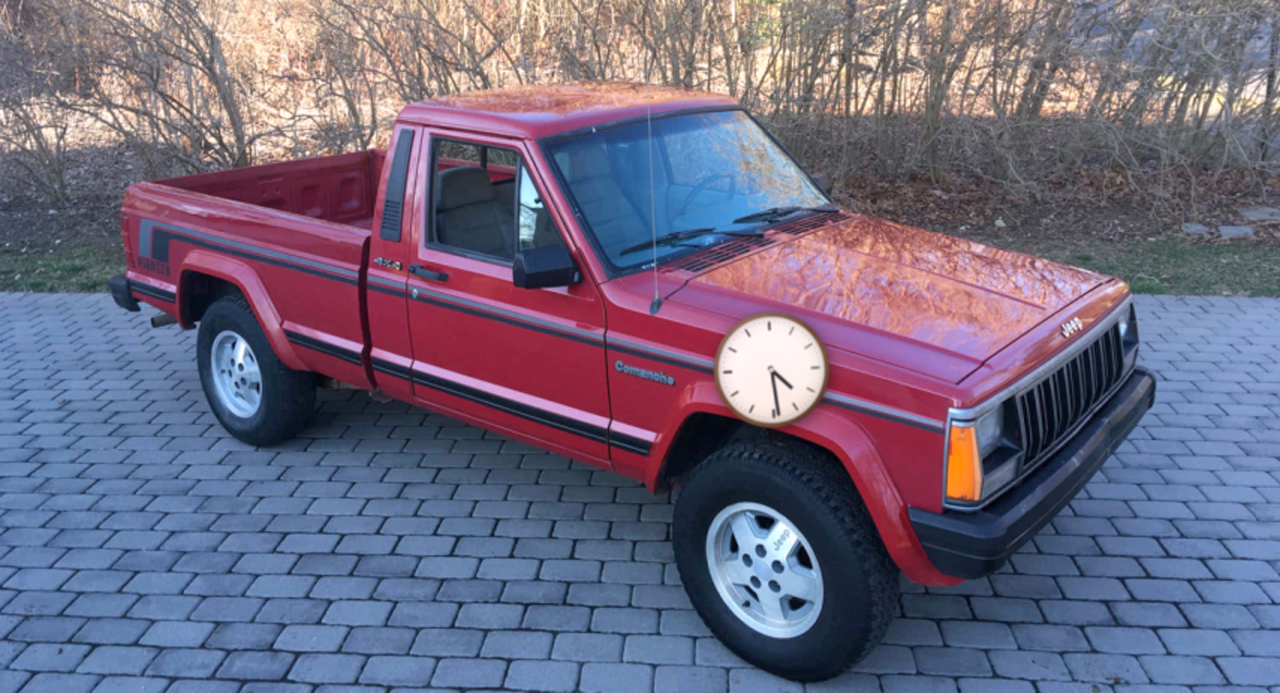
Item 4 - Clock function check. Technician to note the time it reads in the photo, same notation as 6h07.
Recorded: 4h29
